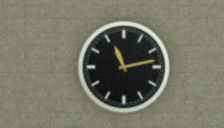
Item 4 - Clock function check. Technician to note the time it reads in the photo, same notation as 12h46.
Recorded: 11h13
